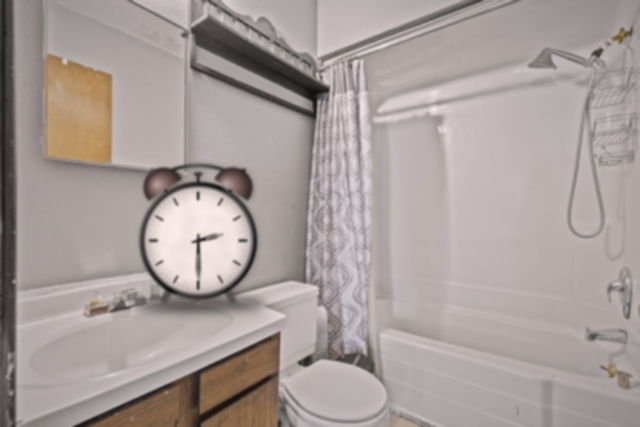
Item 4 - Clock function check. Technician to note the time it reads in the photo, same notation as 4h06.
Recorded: 2h30
